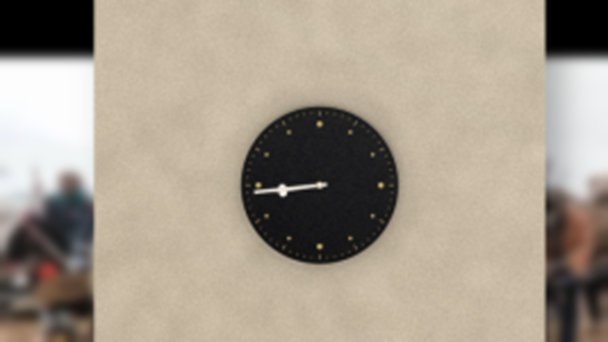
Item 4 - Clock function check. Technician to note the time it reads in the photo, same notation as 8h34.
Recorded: 8h44
